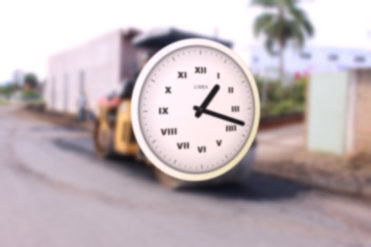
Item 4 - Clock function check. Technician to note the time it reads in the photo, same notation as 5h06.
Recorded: 1h18
